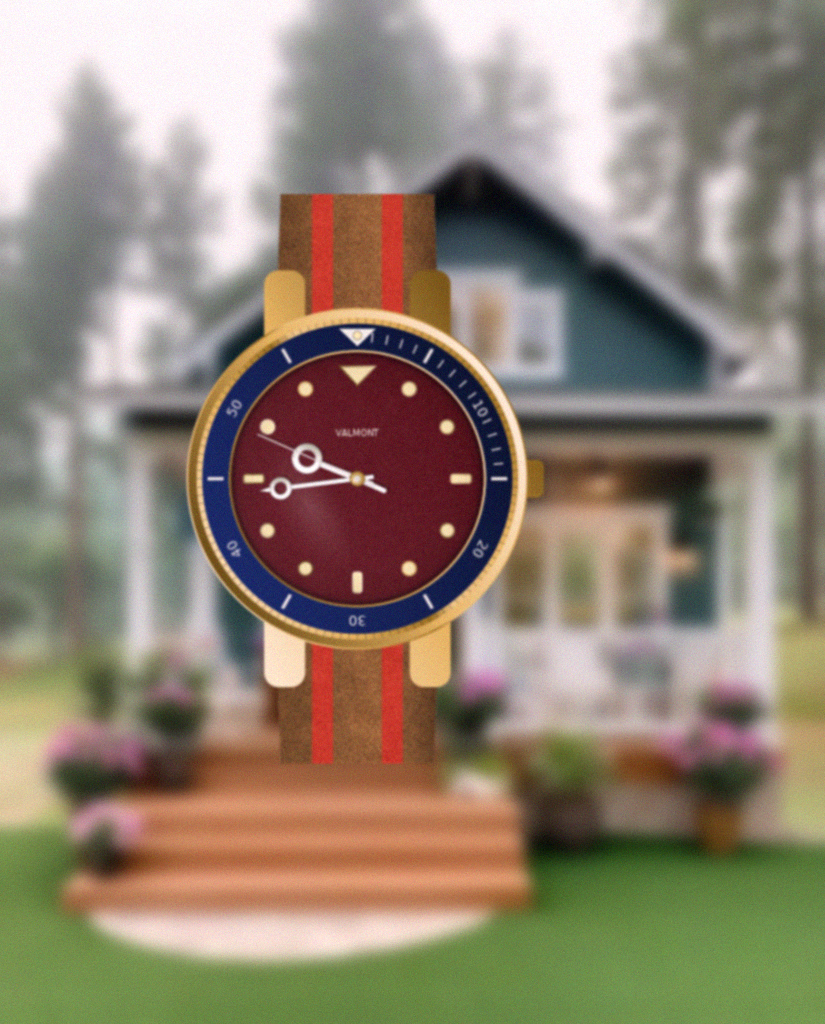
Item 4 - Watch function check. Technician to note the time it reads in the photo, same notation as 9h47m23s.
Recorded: 9h43m49s
